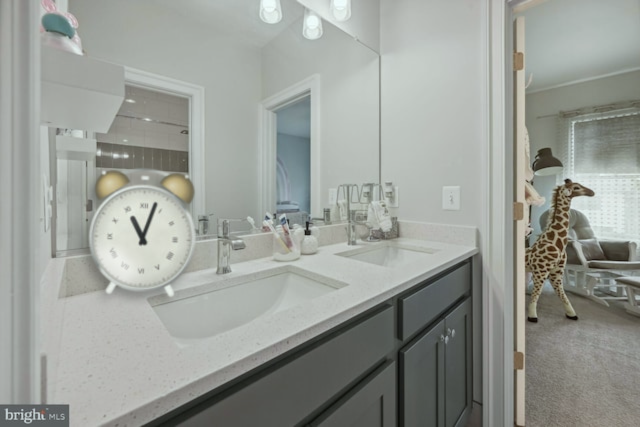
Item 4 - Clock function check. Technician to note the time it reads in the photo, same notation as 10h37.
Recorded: 11h03
